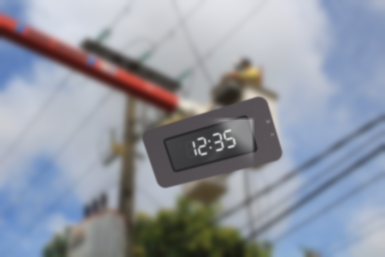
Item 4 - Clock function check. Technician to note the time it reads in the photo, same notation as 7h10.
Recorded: 12h35
